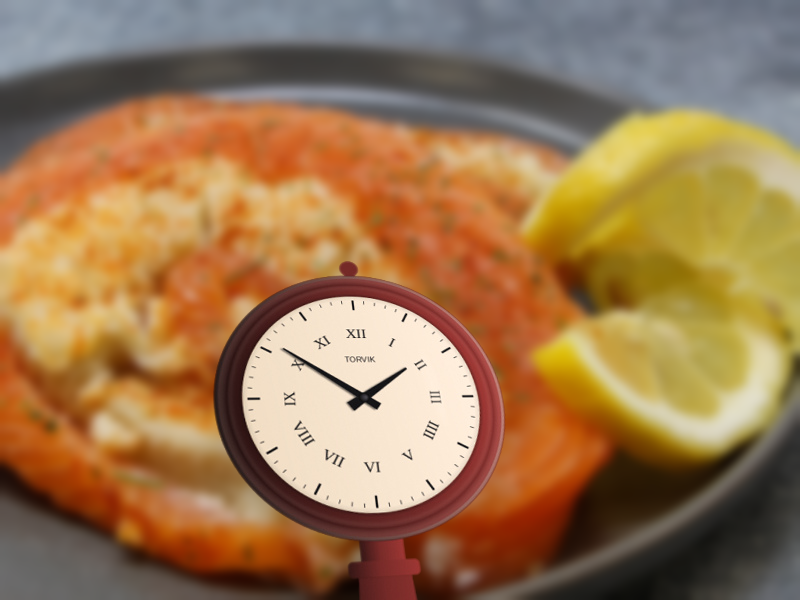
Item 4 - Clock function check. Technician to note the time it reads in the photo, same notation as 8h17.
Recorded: 1h51
